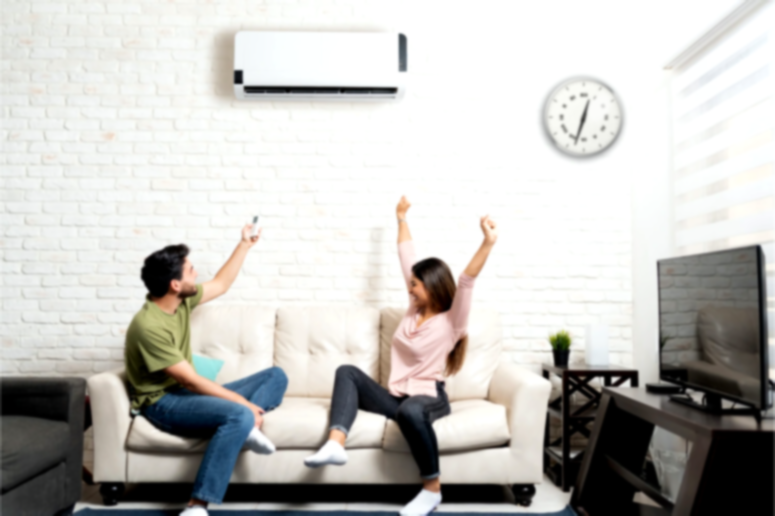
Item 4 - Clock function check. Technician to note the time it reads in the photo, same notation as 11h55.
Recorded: 12h33
